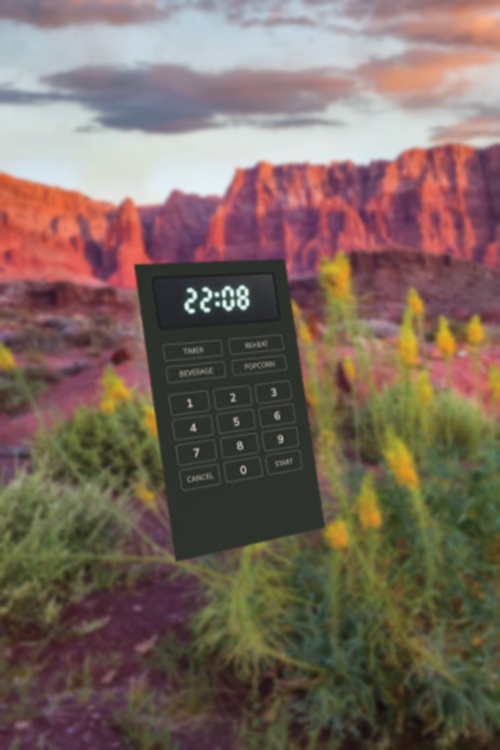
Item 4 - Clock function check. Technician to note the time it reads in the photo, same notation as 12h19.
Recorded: 22h08
